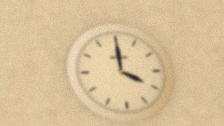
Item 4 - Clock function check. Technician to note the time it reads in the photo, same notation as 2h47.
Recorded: 4h00
